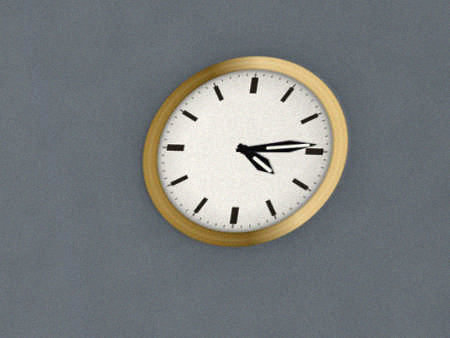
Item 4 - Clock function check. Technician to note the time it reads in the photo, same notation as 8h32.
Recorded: 4h14
